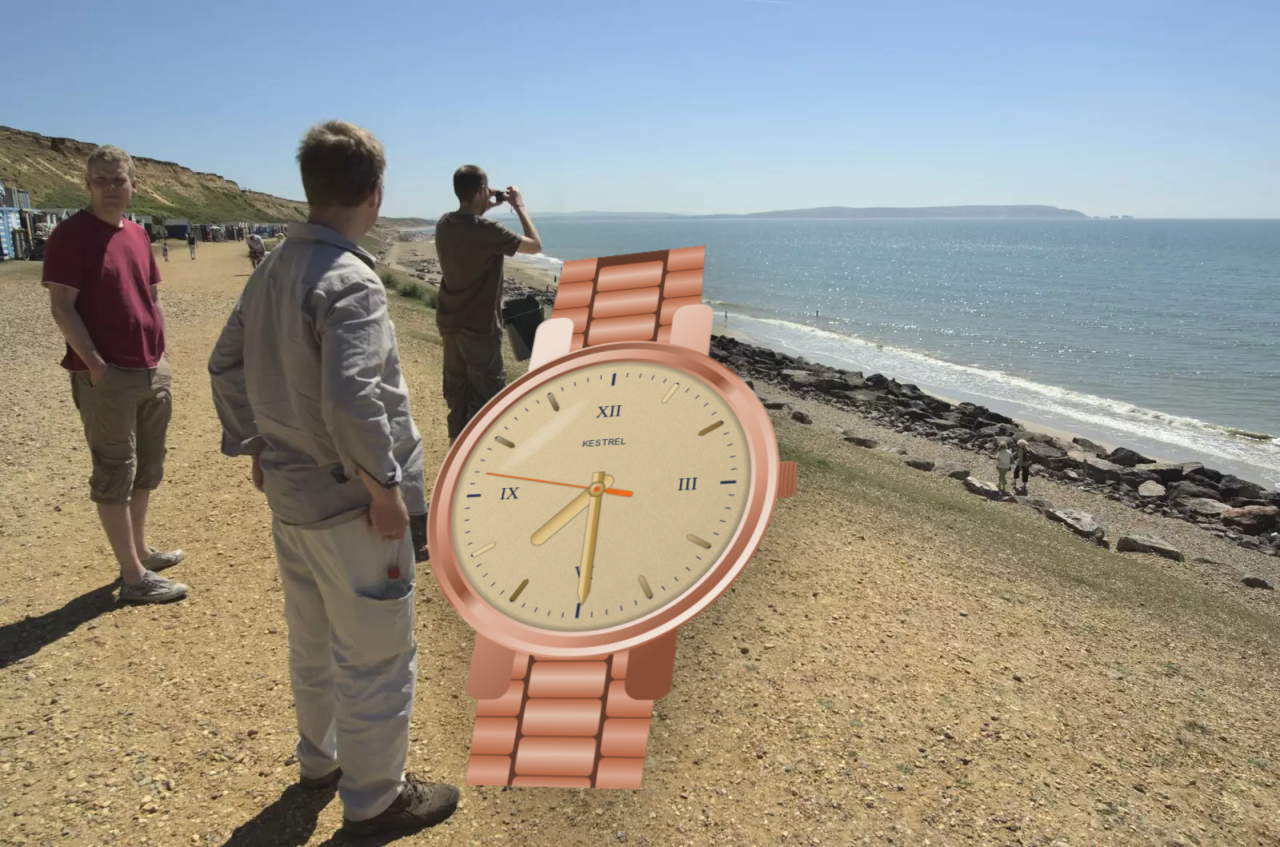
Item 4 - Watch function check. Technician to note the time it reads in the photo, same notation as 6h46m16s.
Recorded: 7h29m47s
